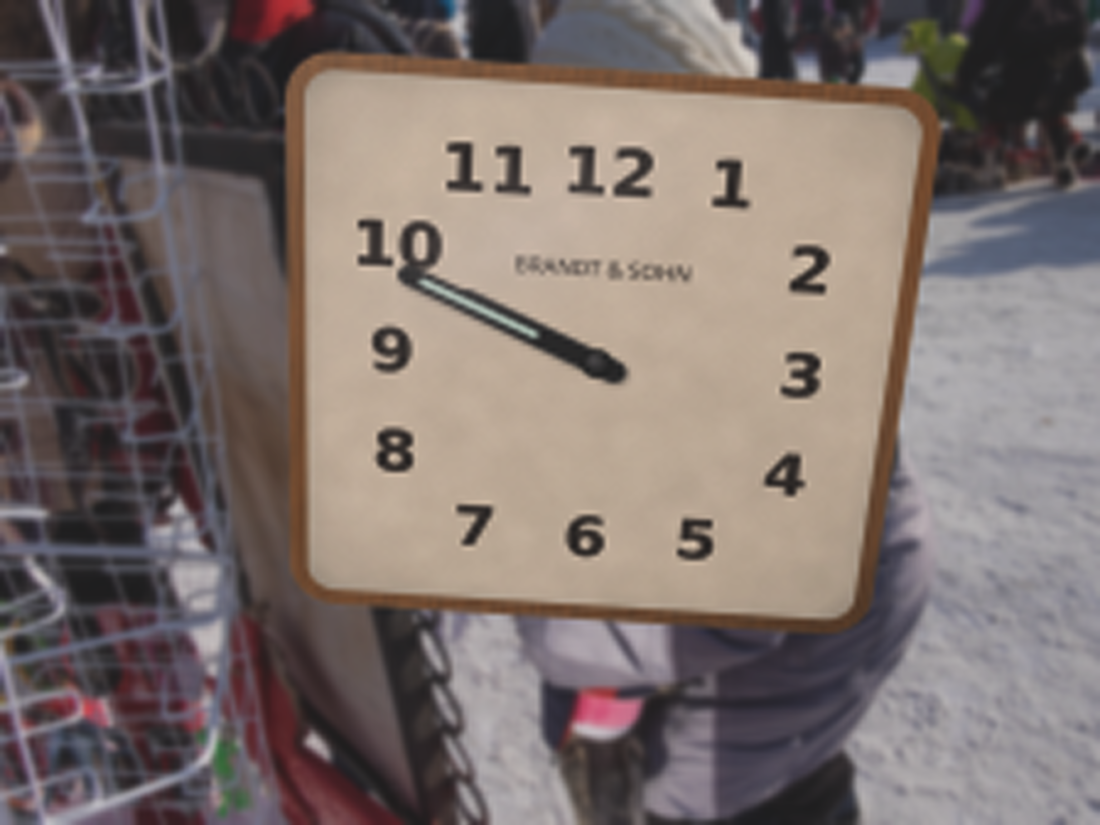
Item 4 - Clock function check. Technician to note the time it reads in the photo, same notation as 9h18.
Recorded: 9h49
